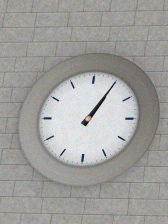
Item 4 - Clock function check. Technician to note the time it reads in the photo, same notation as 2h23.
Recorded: 1h05
